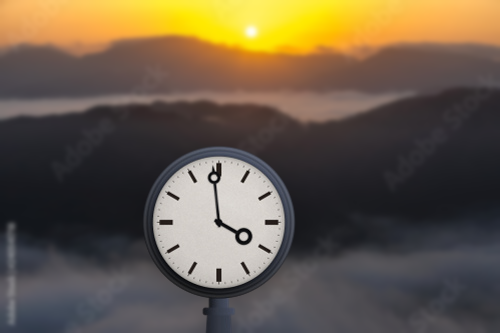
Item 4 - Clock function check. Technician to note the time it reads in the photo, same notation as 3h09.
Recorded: 3h59
